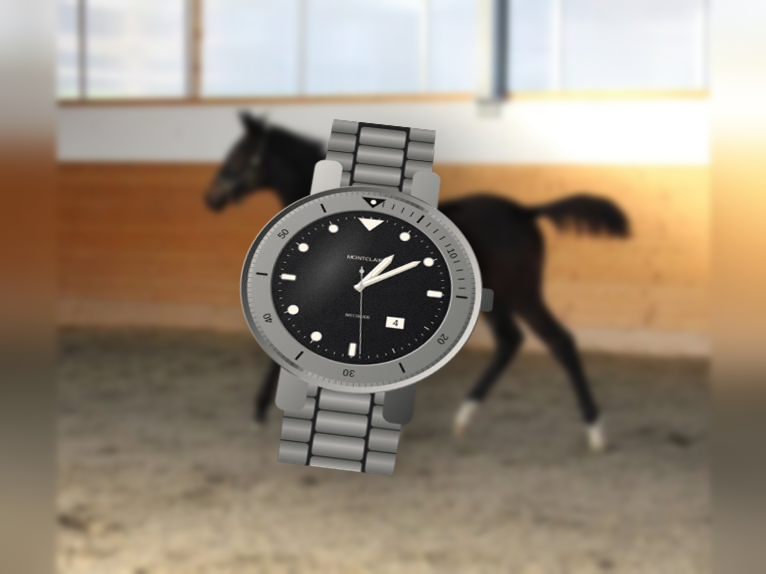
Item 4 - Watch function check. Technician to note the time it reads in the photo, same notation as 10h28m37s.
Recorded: 1h09m29s
